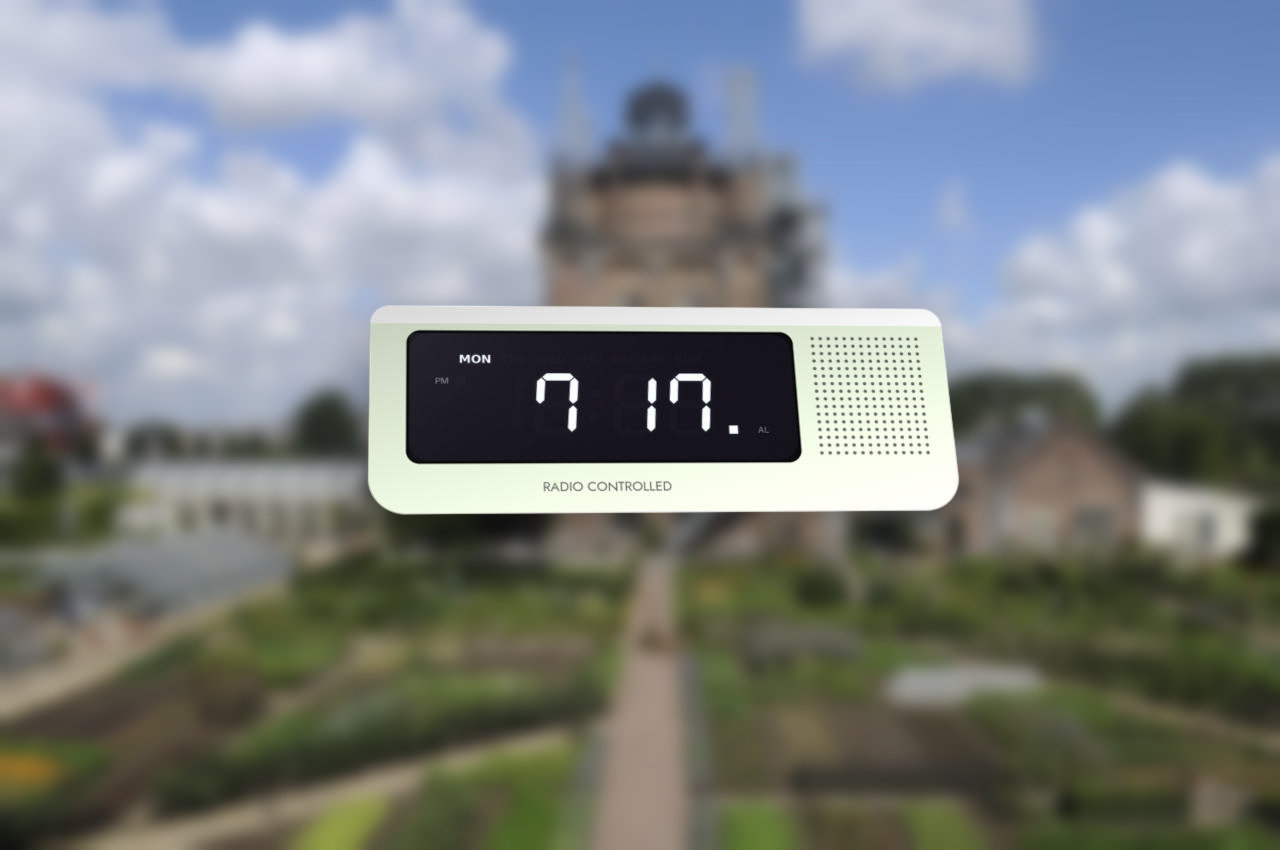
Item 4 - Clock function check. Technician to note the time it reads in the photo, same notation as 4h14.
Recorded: 7h17
